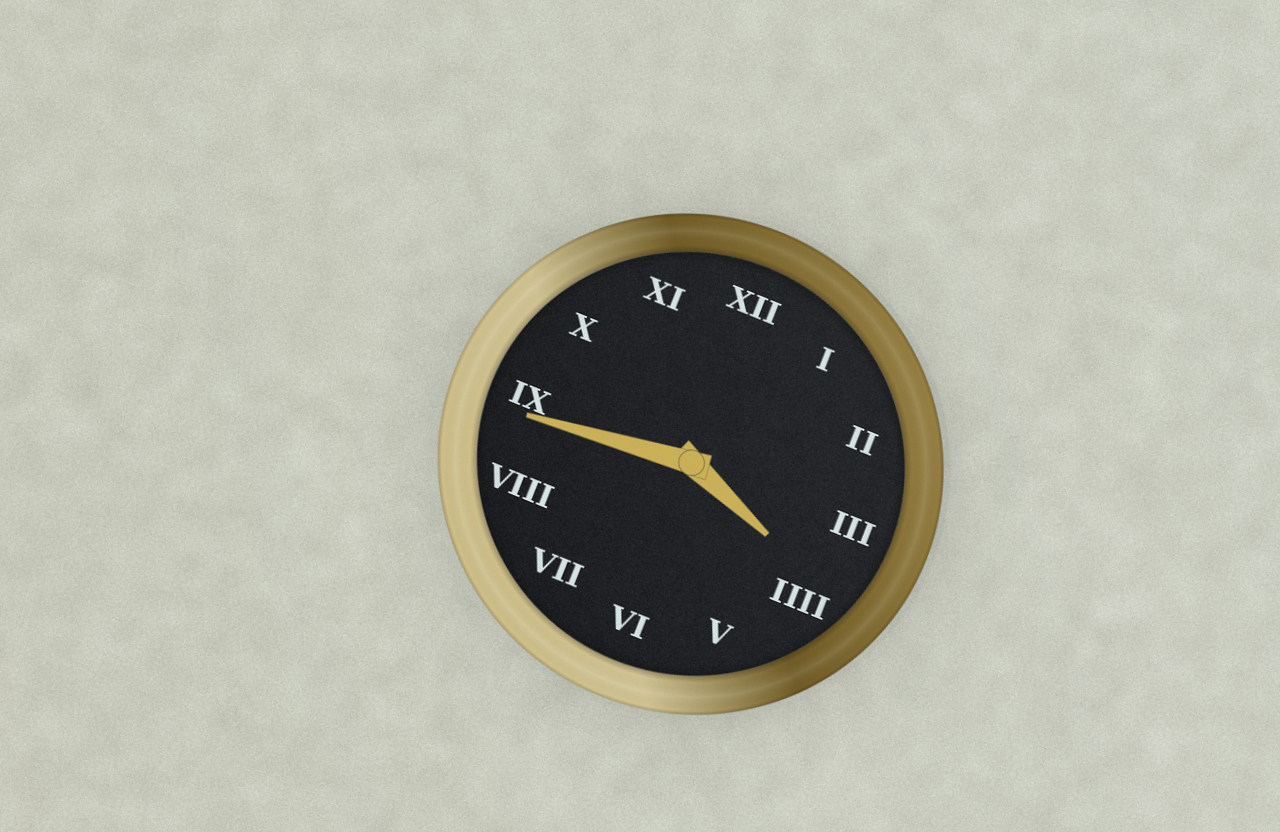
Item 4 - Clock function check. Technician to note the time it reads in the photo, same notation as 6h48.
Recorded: 3h44
